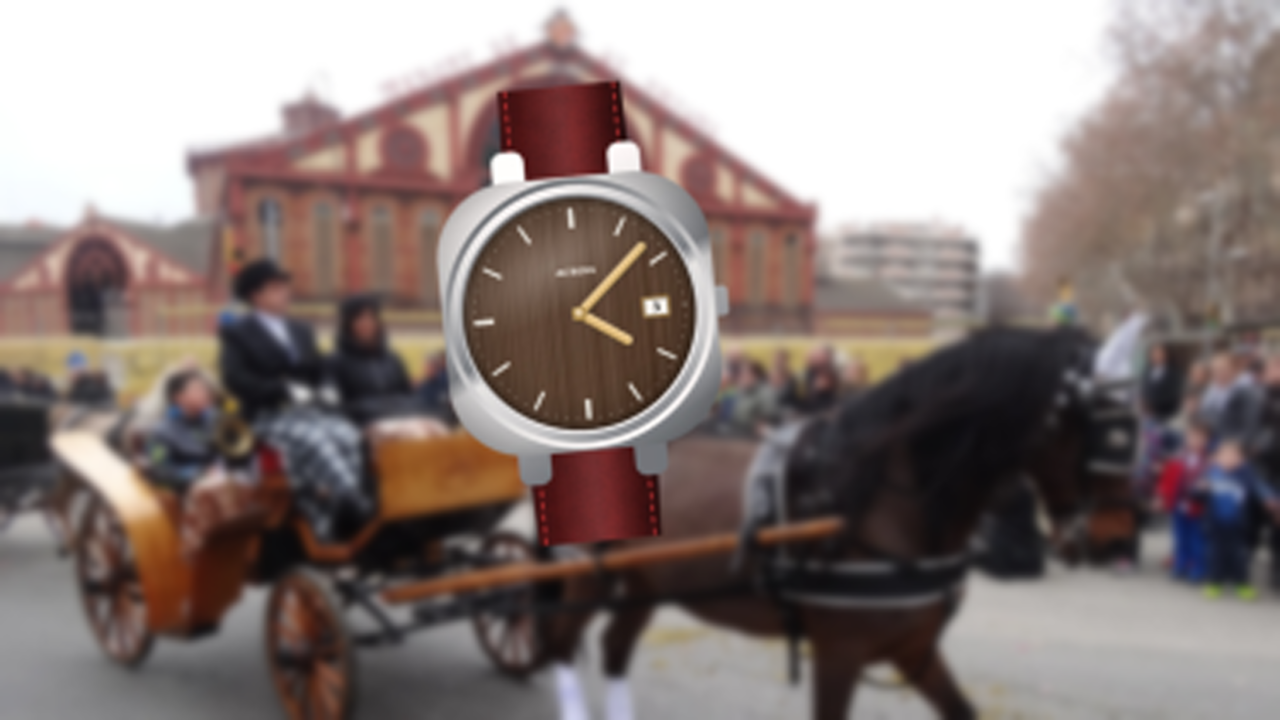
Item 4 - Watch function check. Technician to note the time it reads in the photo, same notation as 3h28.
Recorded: 4h08
